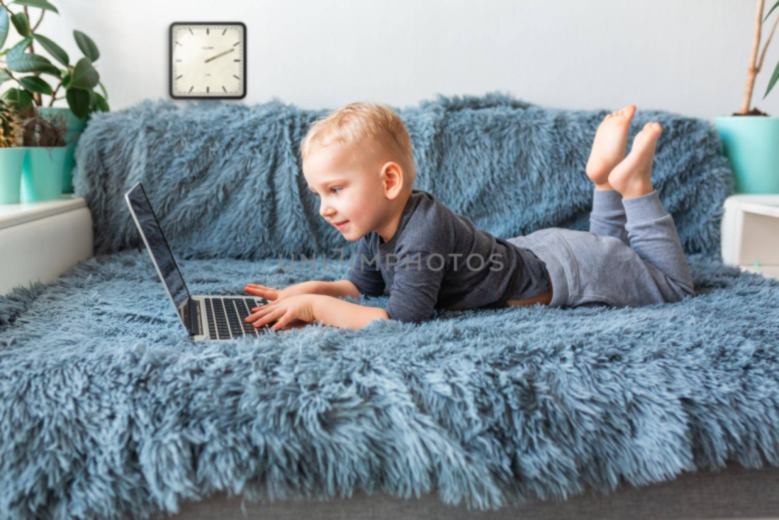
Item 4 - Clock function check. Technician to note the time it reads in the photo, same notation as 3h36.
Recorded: 2h11
